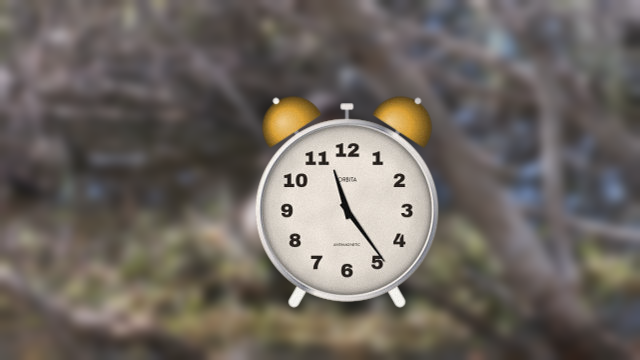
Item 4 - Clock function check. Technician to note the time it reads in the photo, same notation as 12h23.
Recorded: 11h24
